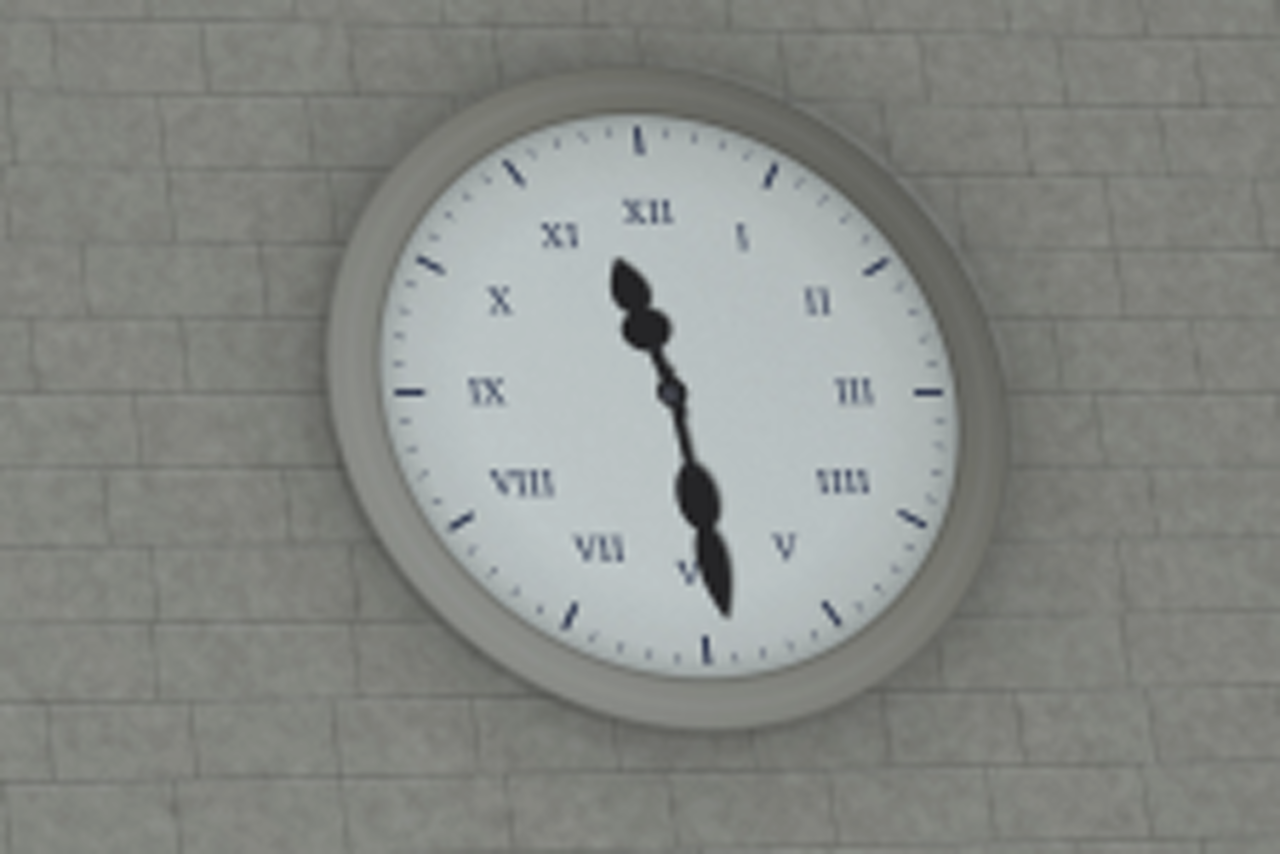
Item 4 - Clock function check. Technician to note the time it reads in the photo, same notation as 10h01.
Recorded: 11h29
